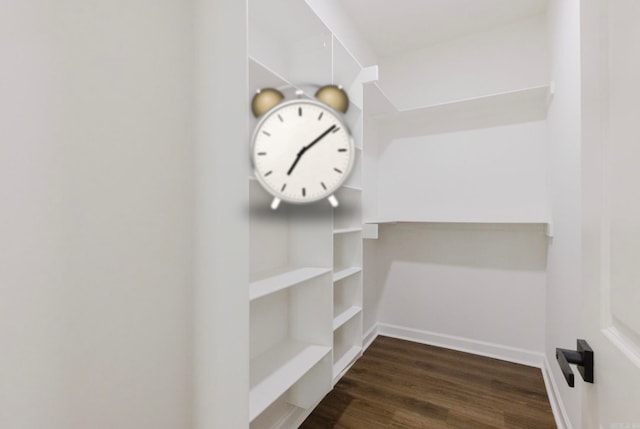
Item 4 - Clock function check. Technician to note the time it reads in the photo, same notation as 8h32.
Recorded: 7h09
